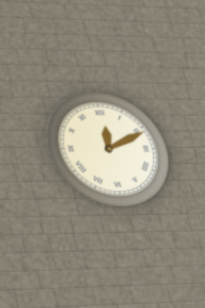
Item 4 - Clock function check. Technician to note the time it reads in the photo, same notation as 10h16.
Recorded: 12h11
